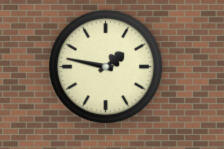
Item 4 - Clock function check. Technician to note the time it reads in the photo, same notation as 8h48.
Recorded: 1h47
